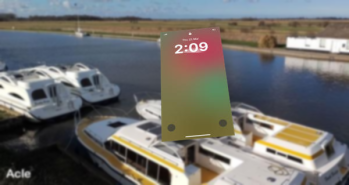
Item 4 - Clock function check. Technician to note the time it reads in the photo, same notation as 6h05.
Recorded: 2h09
